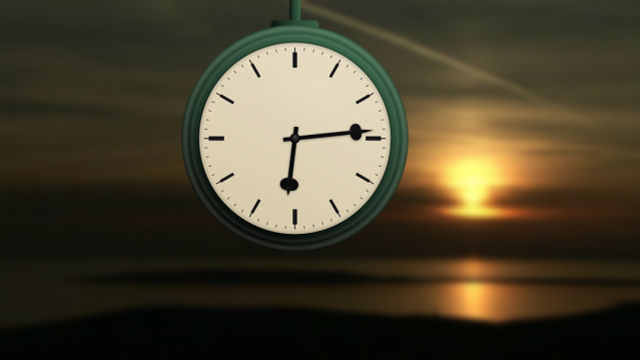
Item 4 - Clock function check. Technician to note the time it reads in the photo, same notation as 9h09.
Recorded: 6h14
